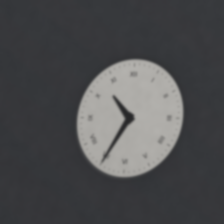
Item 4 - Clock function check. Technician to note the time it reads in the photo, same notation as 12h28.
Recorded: 10h35
